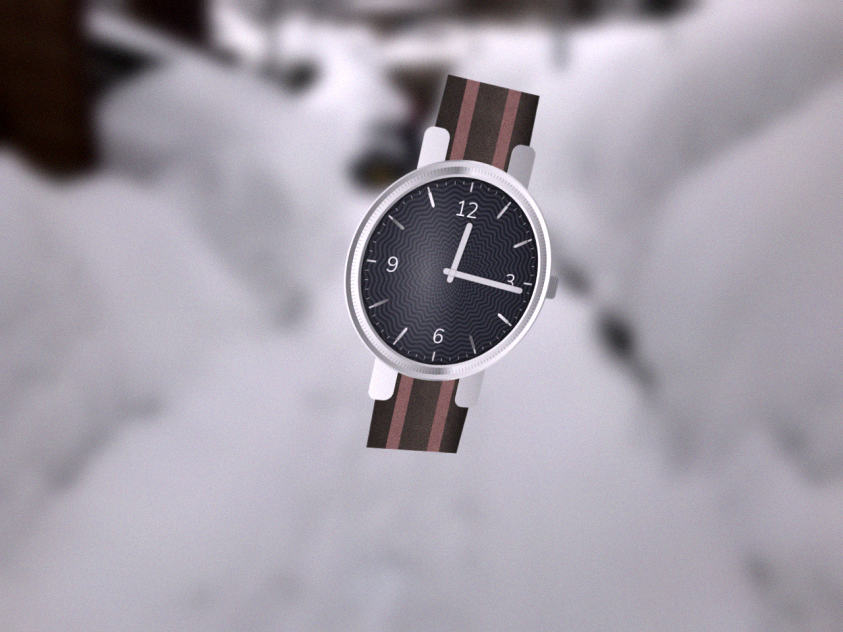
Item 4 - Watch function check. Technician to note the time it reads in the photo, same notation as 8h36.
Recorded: 12h16
